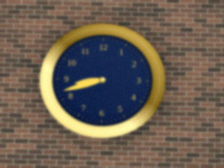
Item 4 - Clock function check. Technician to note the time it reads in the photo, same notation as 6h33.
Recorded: 8h42
